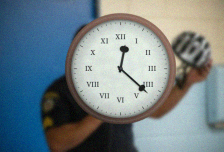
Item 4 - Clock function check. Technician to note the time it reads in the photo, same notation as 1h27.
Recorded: 12h22
